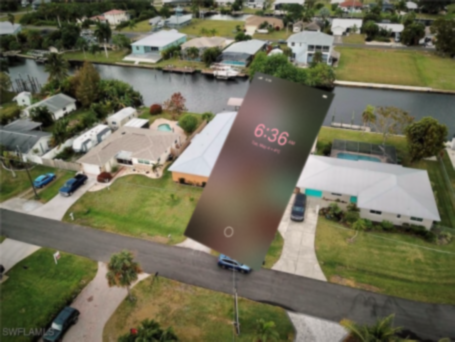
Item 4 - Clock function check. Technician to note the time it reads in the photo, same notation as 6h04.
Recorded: 6h36
